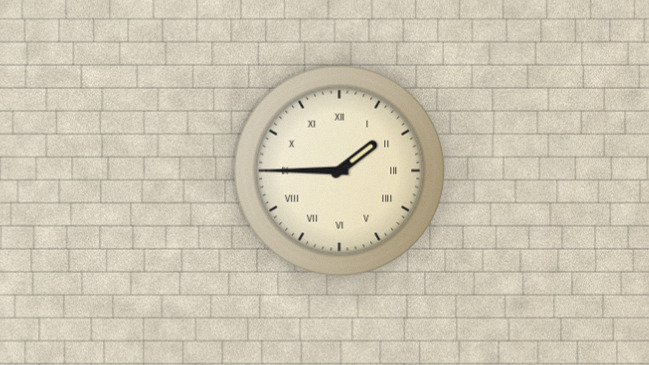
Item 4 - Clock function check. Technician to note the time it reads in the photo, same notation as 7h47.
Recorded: 1h45
